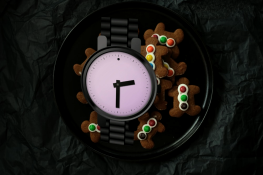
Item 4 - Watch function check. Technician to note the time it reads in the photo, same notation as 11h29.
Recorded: 2h30
